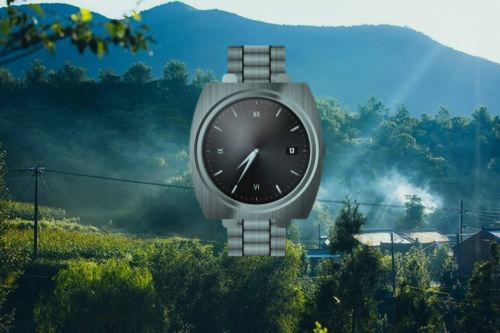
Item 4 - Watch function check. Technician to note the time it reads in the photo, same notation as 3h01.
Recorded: 7h35
